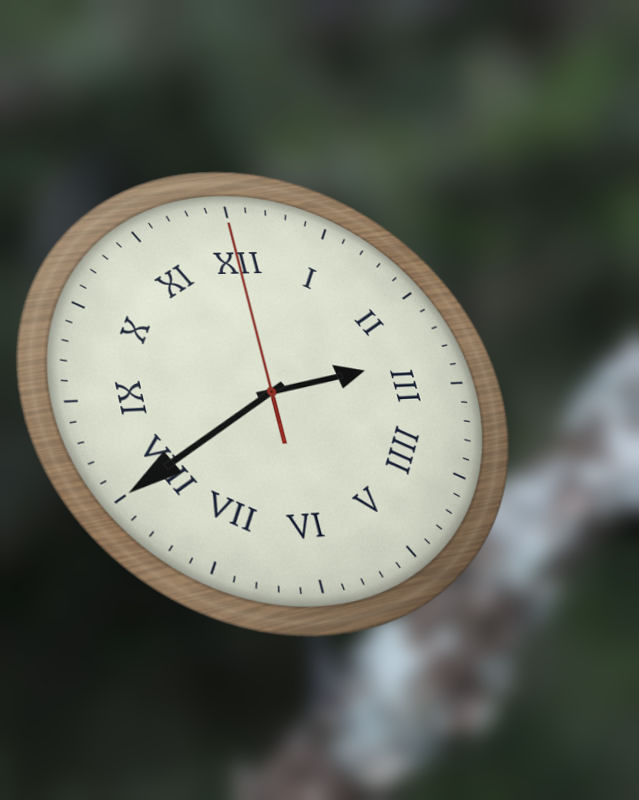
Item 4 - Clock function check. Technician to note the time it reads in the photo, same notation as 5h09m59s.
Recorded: 2h40m00s
